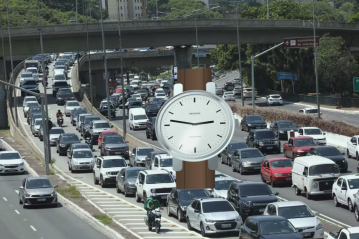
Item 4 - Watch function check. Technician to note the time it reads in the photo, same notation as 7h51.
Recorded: 2h47
